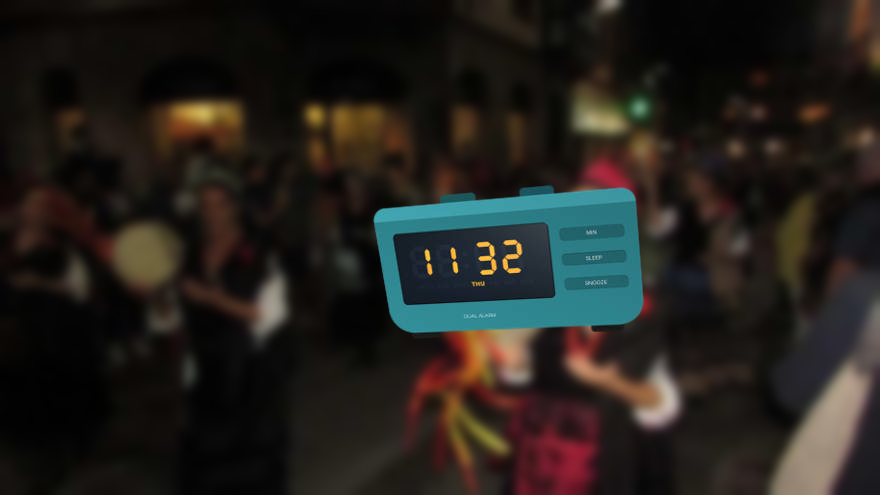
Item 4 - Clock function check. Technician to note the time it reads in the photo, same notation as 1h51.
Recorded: 11h32
